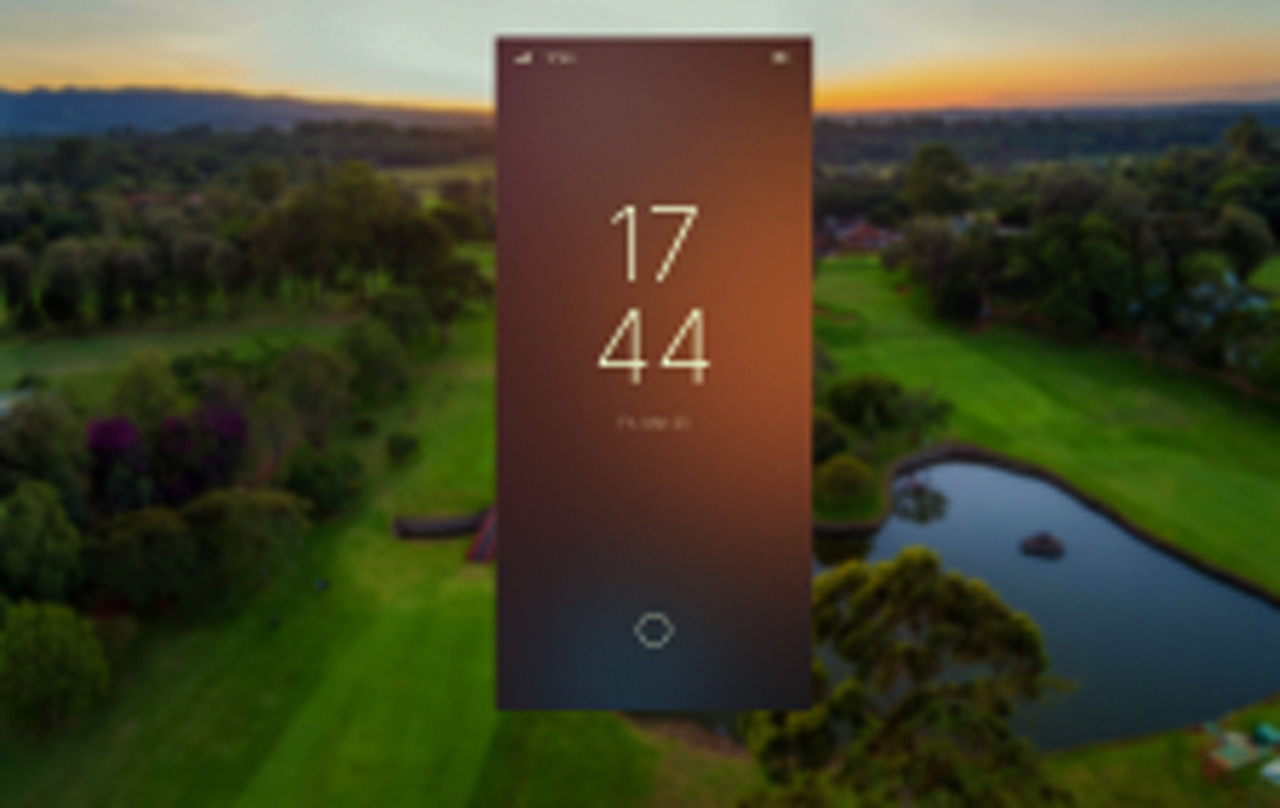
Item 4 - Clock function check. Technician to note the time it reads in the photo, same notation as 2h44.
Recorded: 17h44
